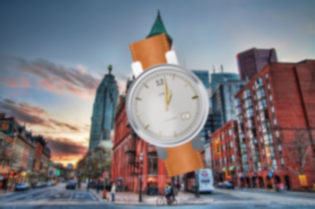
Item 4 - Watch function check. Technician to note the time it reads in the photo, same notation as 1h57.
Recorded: 1h02
